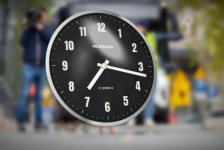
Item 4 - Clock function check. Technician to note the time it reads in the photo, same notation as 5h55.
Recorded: 7h17
